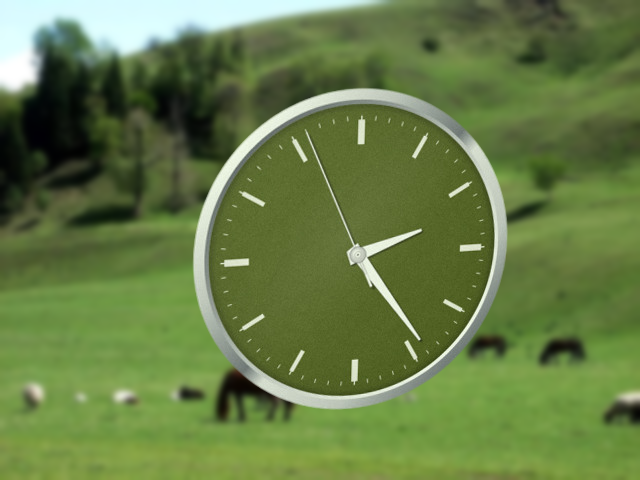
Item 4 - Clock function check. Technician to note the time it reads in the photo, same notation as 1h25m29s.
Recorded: 2h23m56s
